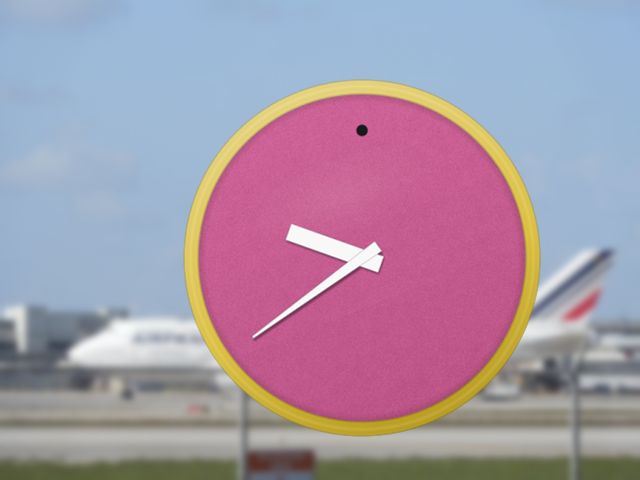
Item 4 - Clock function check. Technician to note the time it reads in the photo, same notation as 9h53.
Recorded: 9h39
